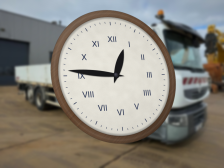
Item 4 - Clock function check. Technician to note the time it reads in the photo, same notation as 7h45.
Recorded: 12h46
